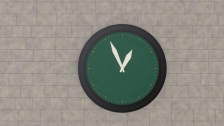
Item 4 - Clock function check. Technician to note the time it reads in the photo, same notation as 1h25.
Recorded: 12h56
